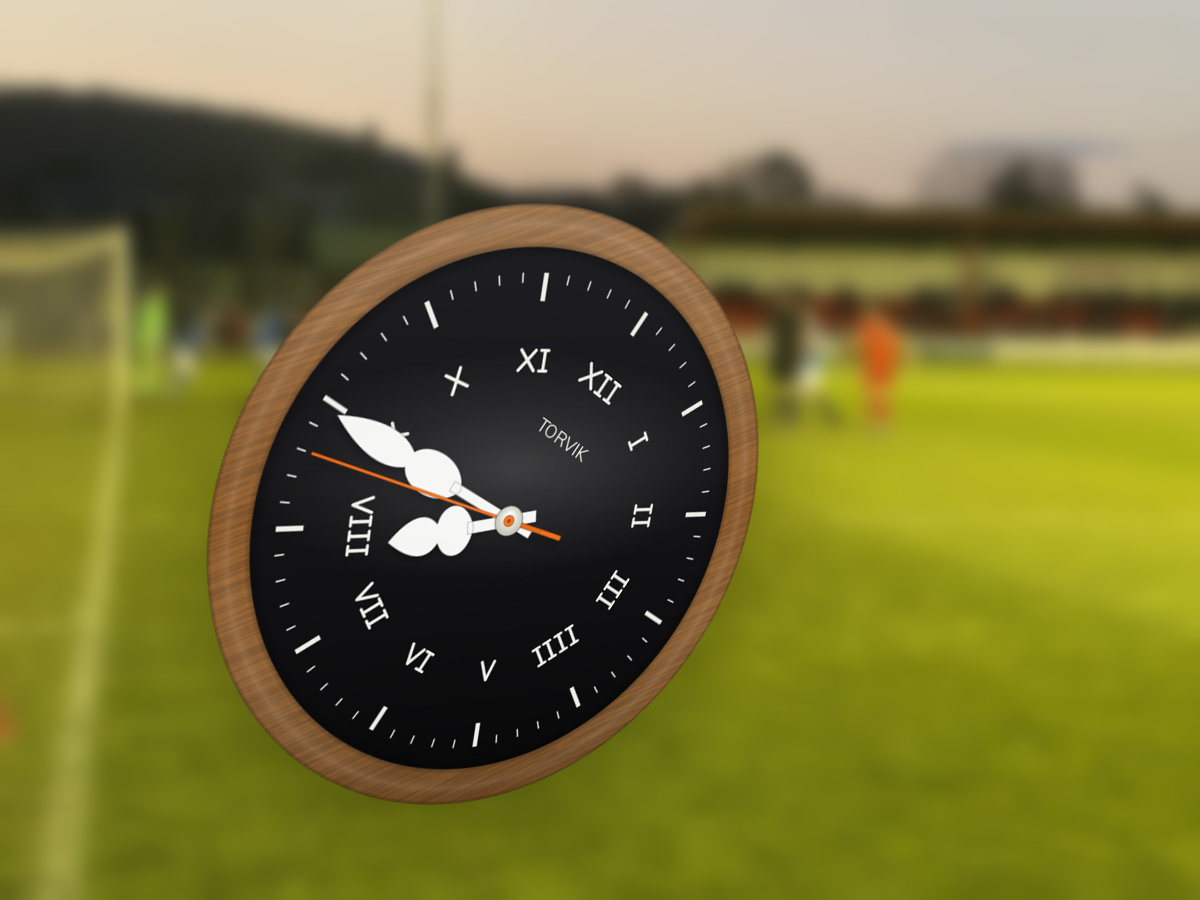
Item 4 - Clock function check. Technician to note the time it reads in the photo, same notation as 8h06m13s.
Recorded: 7h44m43s
